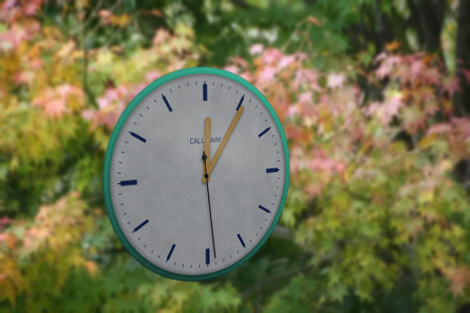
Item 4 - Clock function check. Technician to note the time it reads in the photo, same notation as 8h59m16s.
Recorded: 12h05m29s
